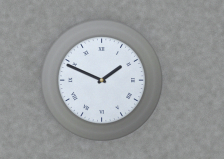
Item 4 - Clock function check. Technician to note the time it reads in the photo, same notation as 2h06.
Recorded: 1h49
